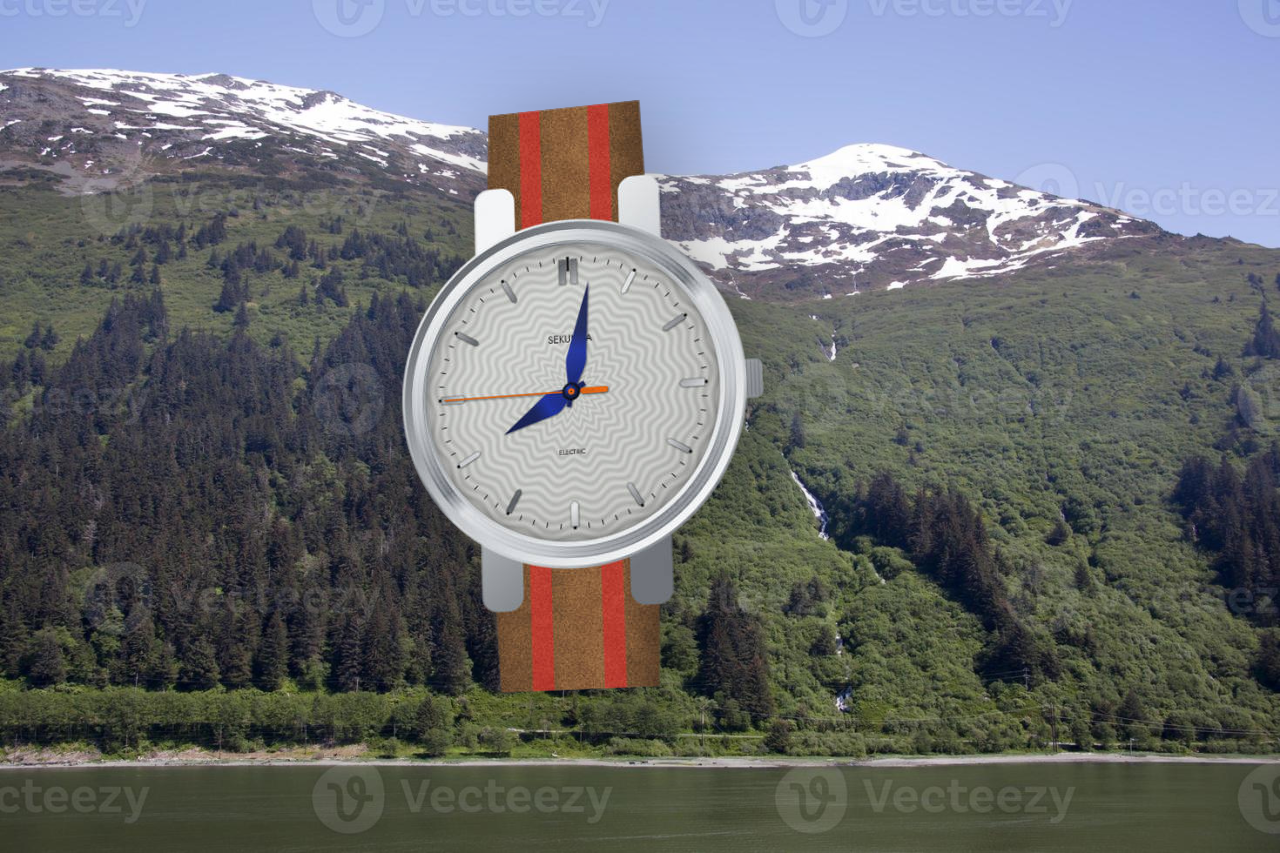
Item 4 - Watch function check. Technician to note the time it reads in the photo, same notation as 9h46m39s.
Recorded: 8h01m45s
